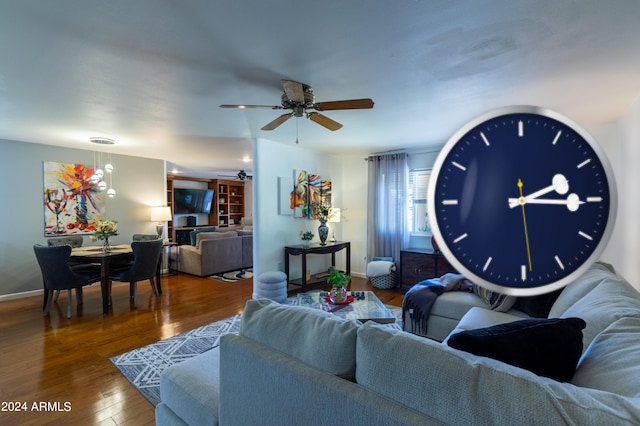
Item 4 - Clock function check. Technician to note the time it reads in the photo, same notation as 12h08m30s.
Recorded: 2h15m29s
